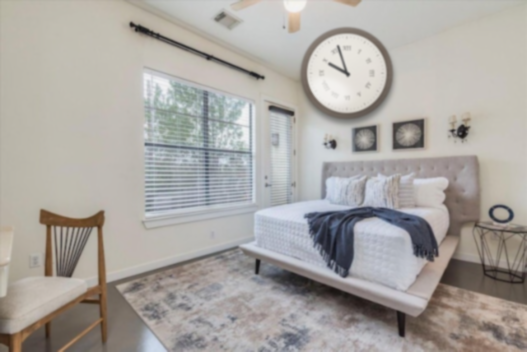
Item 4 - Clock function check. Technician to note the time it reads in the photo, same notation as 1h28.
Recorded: 9h57
